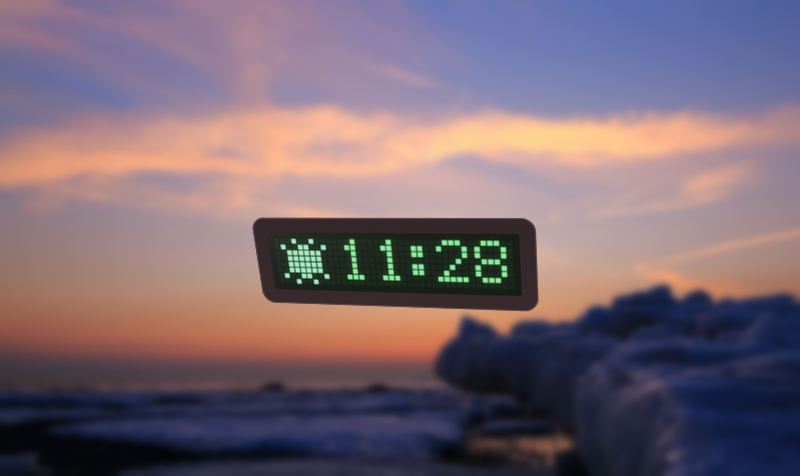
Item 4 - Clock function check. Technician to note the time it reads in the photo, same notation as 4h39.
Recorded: 11h28
